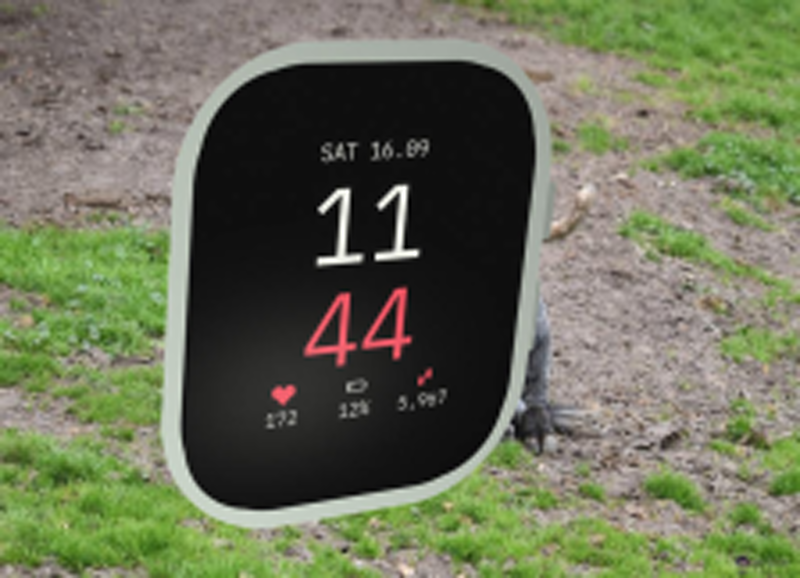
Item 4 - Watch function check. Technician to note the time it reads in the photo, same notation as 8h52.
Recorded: 11h44
